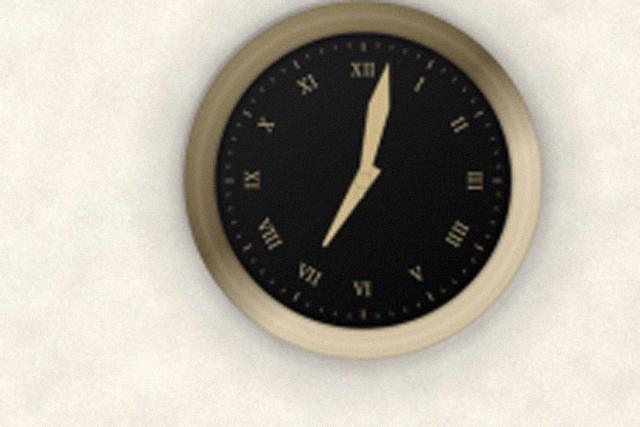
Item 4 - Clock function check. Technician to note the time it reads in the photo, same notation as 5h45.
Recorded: 7h02
